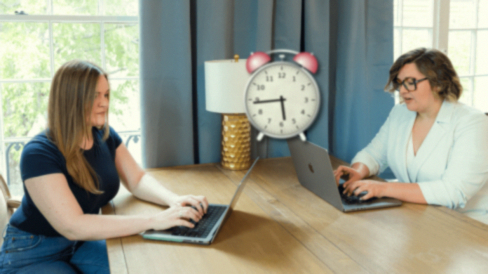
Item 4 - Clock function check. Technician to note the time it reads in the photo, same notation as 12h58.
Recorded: 5h44
